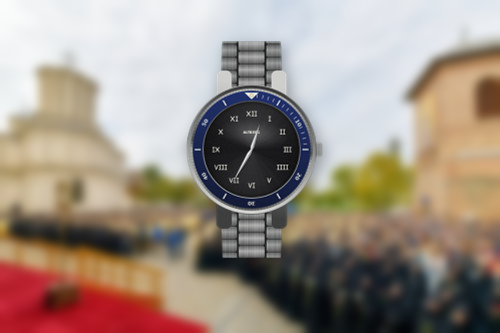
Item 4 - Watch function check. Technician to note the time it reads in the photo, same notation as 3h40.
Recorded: 12h35
